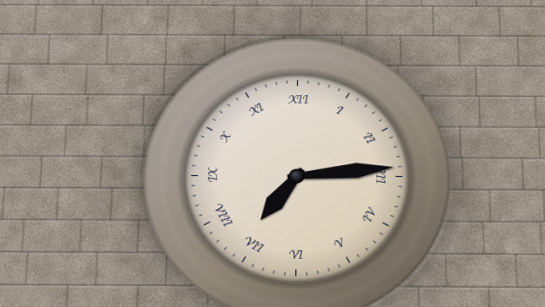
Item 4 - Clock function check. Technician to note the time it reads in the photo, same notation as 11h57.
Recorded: 7h14
